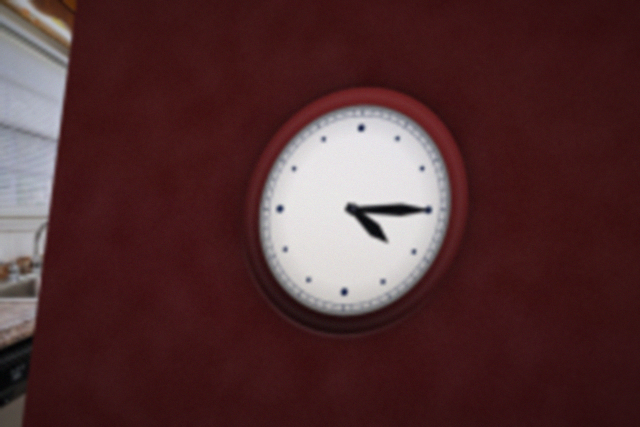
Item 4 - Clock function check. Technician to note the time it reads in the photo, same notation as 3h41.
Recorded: 4h15
